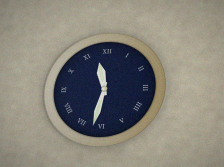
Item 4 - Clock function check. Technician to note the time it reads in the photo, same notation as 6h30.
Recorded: 11h32
